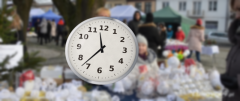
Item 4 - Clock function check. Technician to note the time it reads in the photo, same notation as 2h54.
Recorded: 11h37
